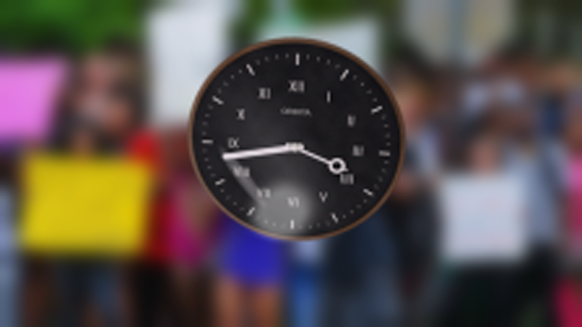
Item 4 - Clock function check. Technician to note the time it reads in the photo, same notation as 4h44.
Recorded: 3h43
